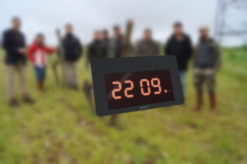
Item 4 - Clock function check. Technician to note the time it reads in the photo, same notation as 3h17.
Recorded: 22h09
